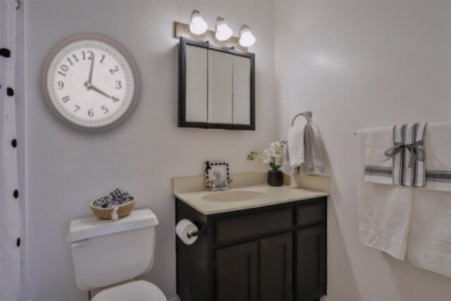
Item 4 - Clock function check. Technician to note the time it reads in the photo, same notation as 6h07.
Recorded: 4h02
